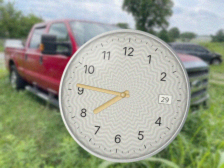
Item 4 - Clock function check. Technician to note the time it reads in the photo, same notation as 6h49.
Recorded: 7h46
